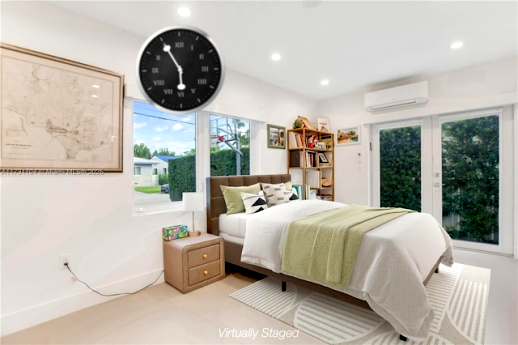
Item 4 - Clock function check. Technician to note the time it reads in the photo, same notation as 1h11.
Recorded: 5h55
